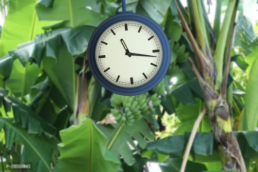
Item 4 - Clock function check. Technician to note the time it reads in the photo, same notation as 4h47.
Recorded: 11h17
